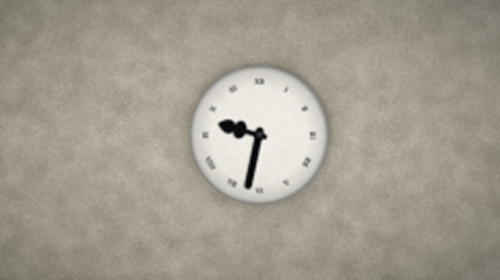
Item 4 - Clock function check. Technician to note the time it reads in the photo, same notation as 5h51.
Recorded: 9h32
